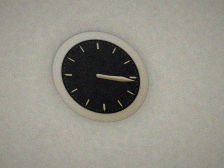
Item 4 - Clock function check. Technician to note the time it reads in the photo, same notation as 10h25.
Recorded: 3h16
